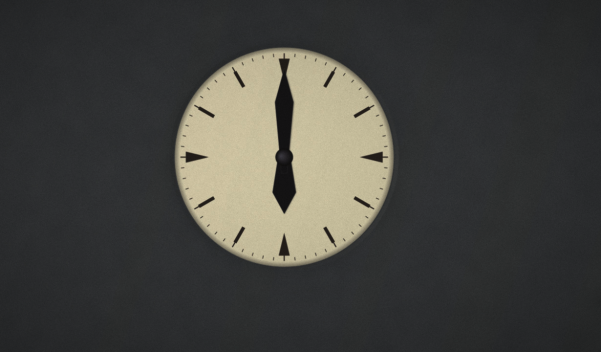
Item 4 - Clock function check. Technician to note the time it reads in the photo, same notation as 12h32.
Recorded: 6h00
